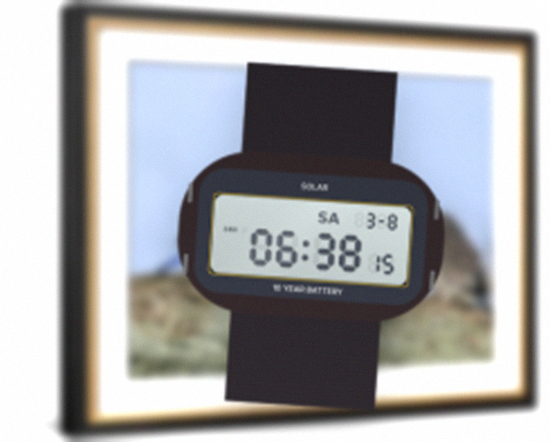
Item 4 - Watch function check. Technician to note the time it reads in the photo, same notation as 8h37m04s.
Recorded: 6h38m15s
